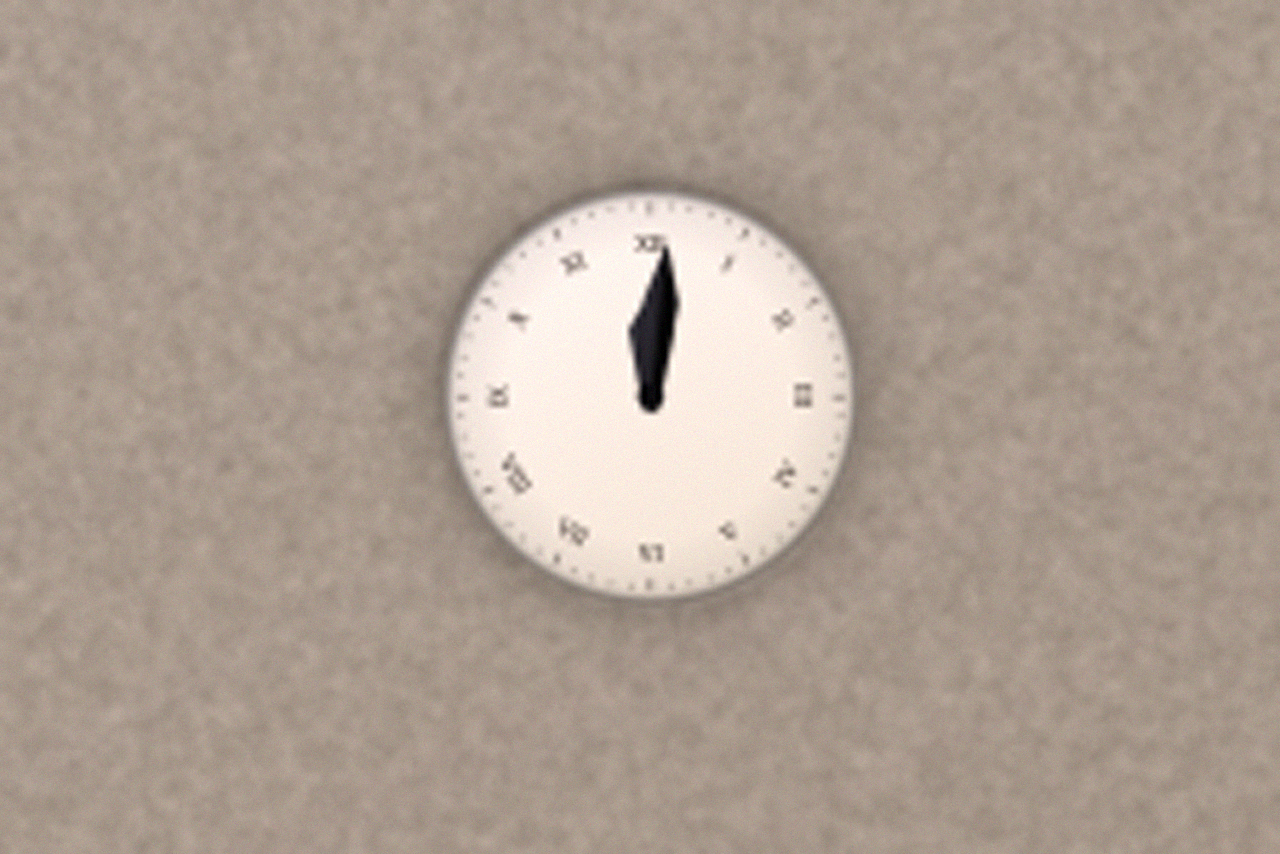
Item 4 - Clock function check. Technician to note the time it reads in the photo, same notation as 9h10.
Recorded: 12h01
